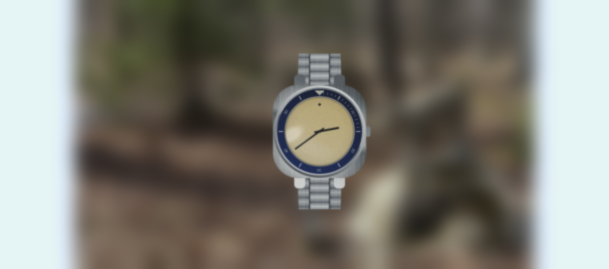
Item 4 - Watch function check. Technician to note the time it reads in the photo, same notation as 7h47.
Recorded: 2h39
